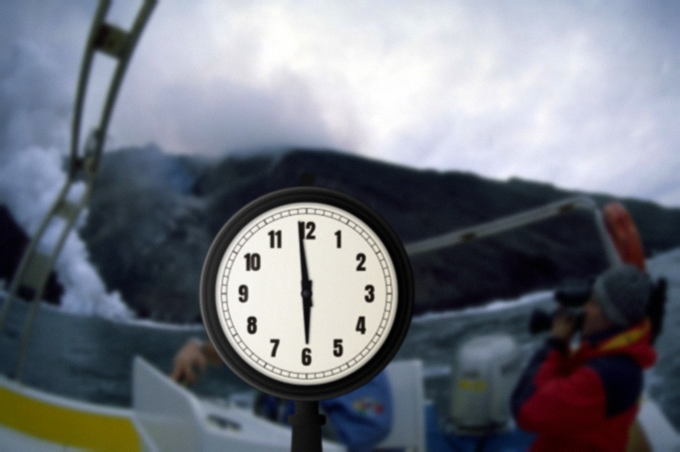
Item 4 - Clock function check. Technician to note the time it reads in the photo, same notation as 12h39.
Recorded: 5h59
